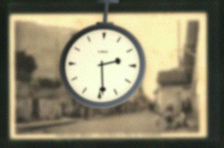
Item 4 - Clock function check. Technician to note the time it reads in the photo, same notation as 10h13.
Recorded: 2h29
